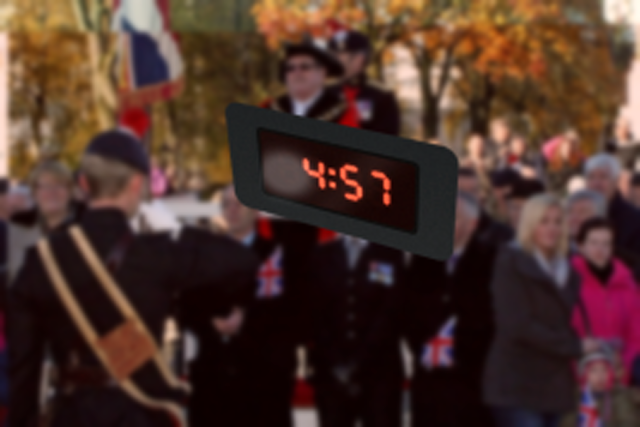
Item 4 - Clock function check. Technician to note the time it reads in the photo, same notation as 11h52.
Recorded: 4h57
